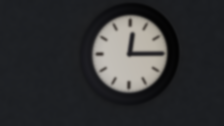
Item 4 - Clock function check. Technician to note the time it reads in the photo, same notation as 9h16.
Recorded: 12h15
